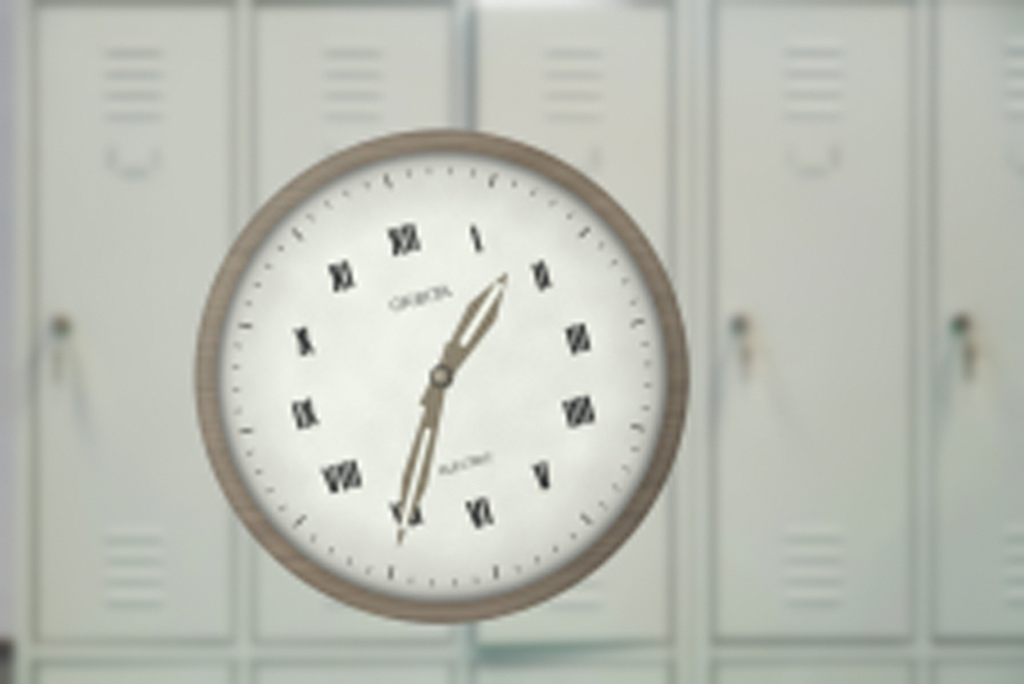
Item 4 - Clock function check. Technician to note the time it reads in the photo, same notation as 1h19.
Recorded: 1h35
